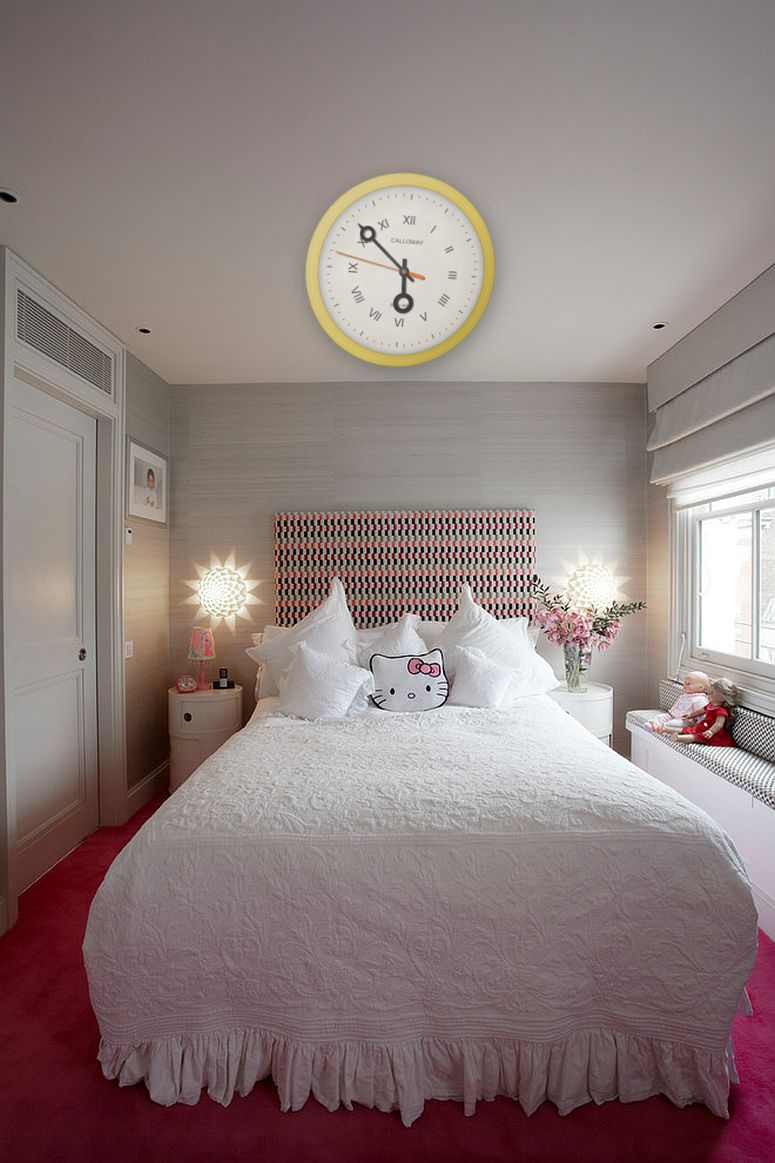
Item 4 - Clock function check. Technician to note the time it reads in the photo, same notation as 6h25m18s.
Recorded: 5h51m47s
